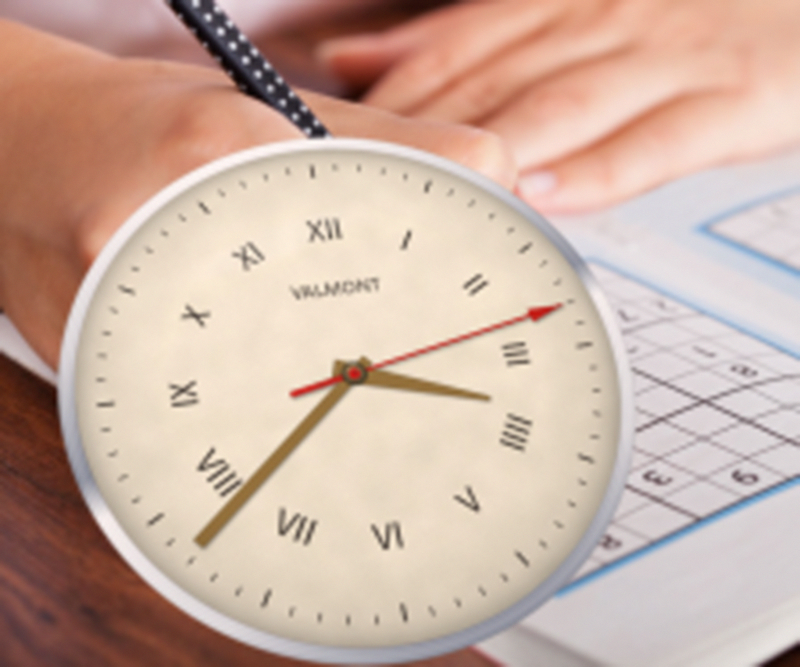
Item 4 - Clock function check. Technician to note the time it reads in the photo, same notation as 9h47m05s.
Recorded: 3h38m13s
